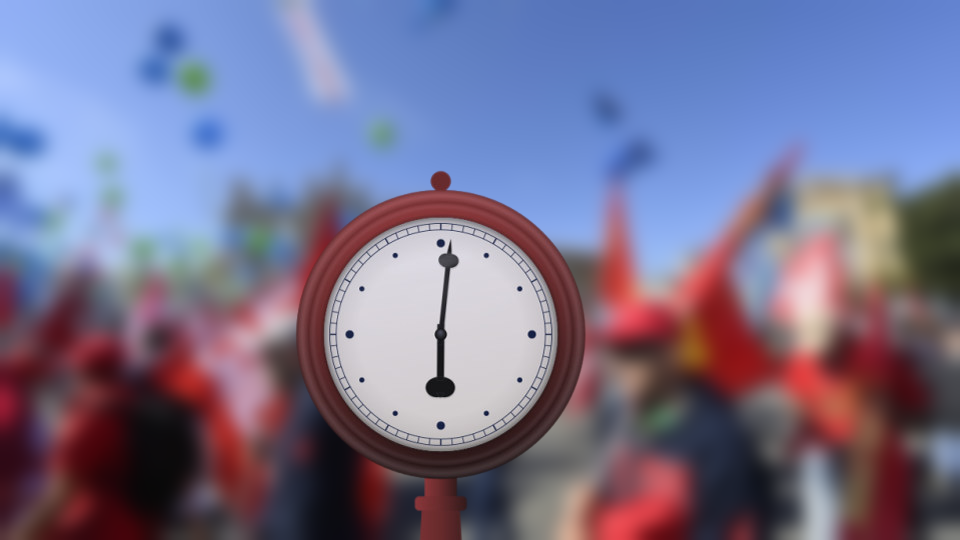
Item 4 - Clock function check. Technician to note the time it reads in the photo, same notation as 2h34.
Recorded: 6h01
